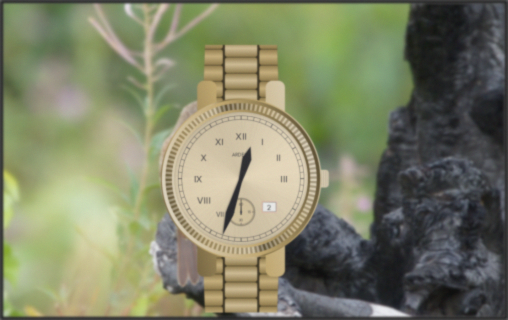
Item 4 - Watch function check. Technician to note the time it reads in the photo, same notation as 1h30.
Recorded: 12h33
